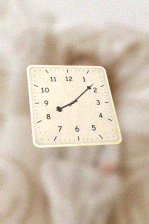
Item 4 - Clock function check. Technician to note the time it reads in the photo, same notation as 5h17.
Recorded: 8h08
